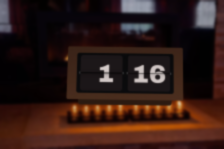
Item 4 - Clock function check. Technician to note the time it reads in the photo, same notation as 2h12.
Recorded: 1h16
